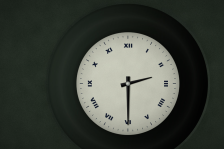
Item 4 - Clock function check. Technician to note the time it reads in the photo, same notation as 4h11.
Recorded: 2h30
